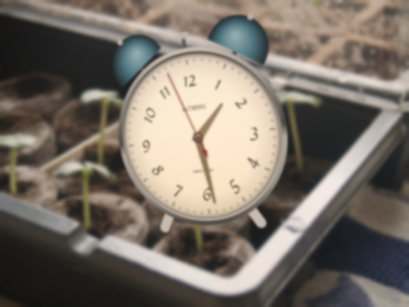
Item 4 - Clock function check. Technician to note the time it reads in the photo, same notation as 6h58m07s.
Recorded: 1h28m57s
